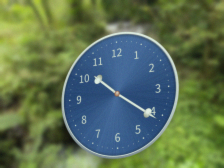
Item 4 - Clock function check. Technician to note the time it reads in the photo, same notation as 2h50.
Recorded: 10h21
